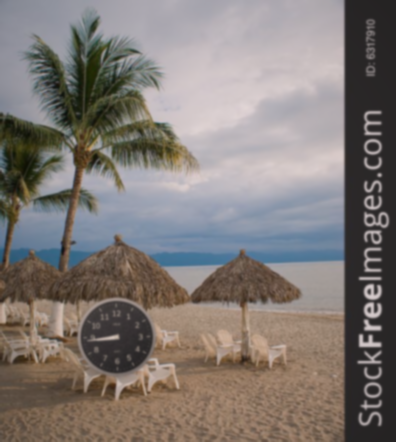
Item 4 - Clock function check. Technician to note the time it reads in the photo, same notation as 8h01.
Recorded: 8h44
